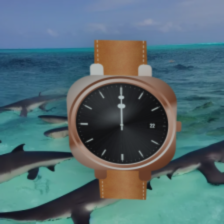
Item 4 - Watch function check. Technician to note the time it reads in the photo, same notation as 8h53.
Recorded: 12h00
